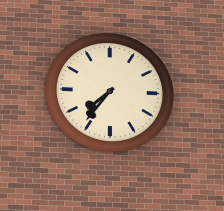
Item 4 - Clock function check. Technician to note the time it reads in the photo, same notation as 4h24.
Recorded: 7h36
